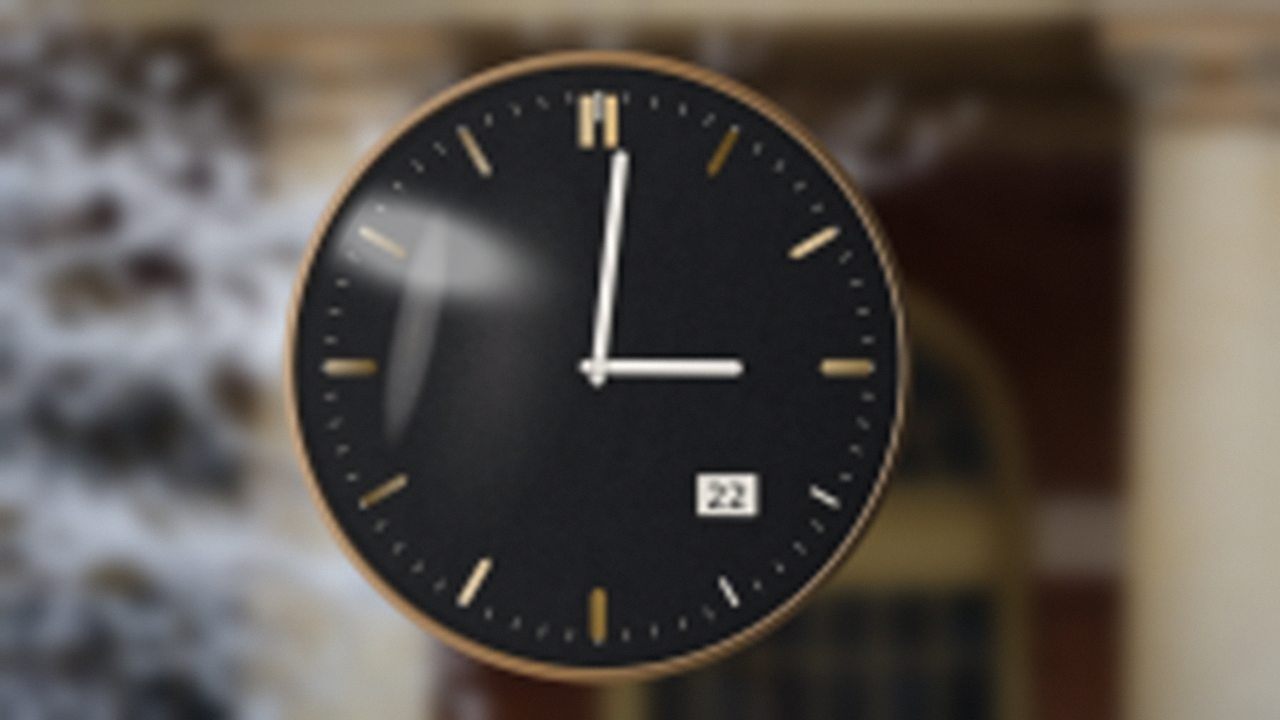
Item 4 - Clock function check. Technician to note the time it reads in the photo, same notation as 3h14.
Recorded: 3h01
